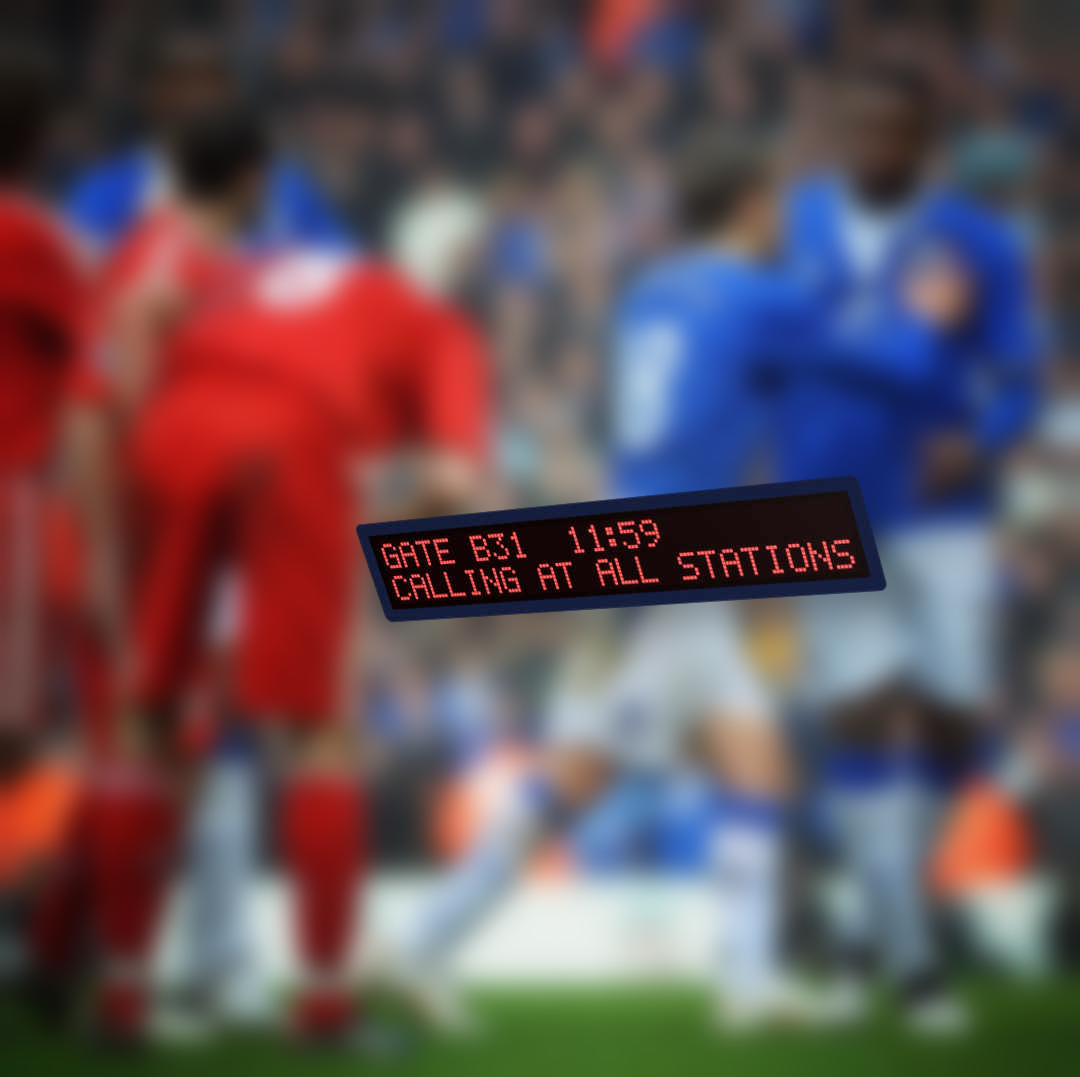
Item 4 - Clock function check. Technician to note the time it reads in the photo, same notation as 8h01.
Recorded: 11h59
